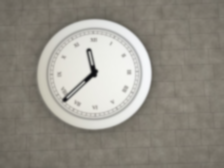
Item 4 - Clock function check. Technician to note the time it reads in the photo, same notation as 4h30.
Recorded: 11h38
